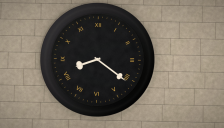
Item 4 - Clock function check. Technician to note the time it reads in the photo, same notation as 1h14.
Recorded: 8h21
